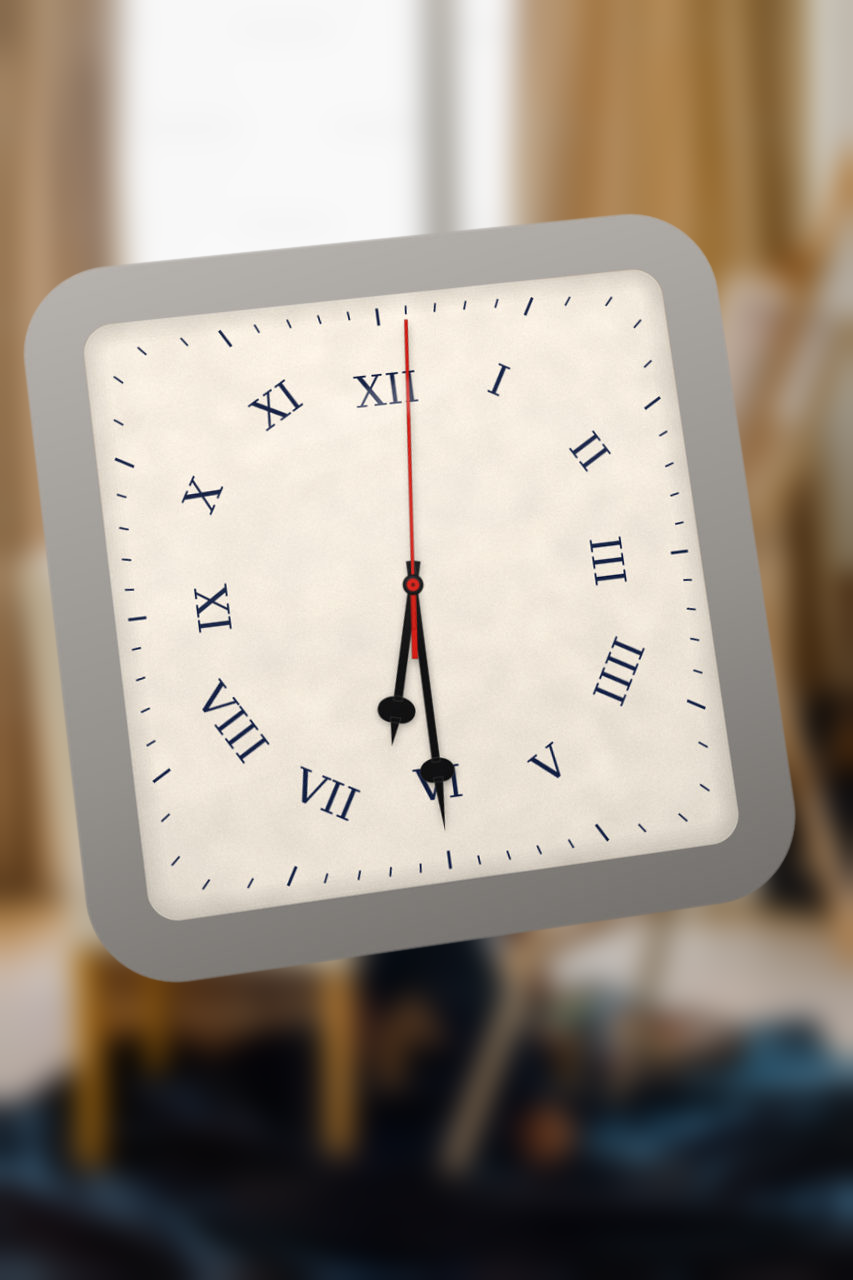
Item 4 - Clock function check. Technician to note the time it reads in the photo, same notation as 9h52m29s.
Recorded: 6h30m01s
